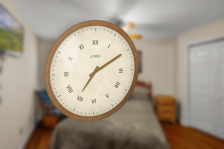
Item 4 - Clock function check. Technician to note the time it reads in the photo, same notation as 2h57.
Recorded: 7h10
